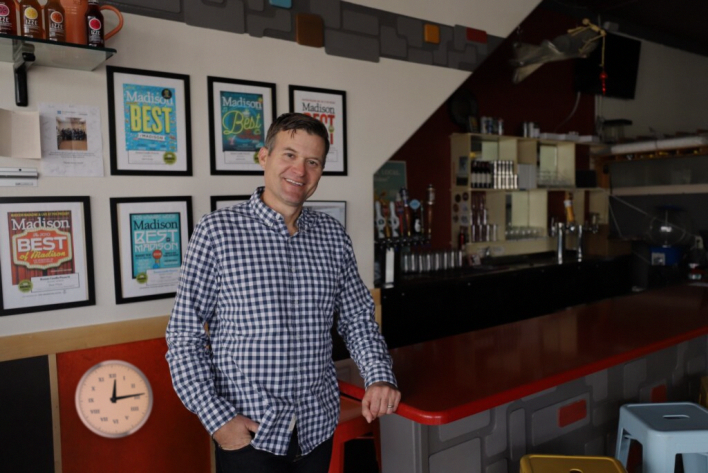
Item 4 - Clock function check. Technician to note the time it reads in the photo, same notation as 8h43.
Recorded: 12h14
